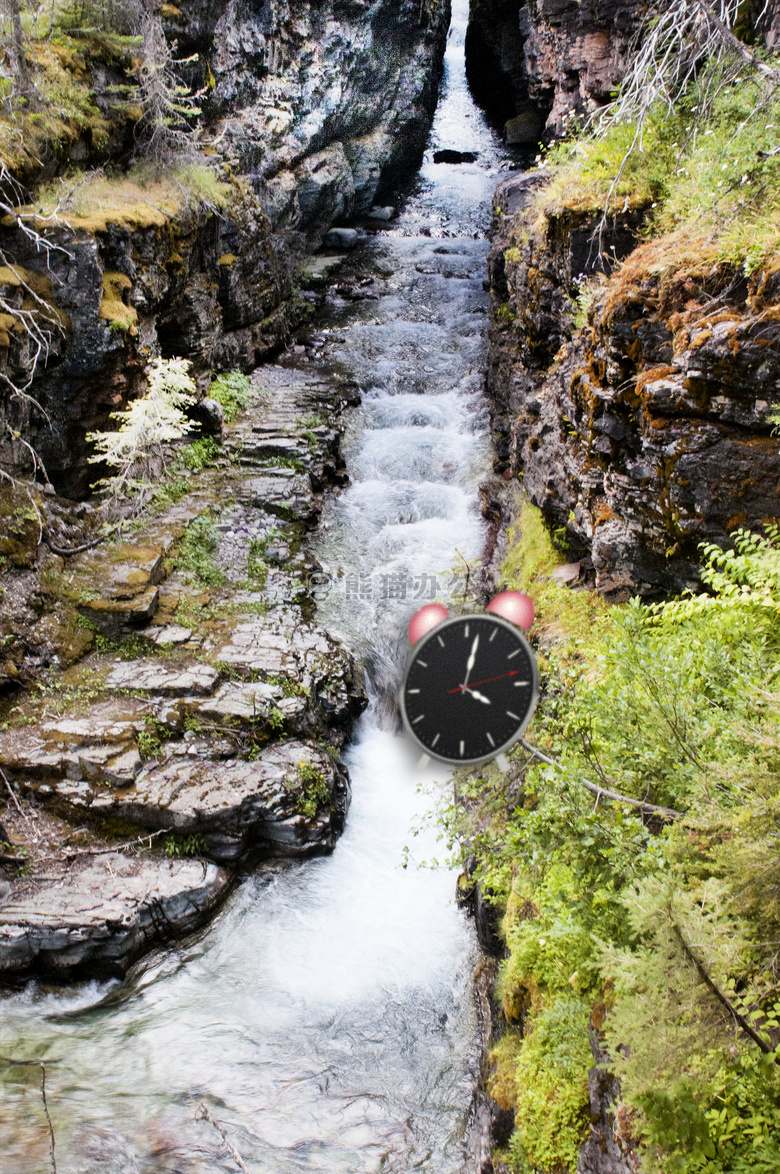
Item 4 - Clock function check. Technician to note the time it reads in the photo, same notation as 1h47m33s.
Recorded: 4h02m13s
